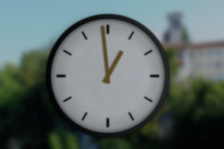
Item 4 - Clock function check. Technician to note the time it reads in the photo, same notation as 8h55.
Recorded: 12h59
